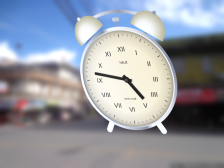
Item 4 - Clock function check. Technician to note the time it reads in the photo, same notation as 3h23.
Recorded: 4h47
